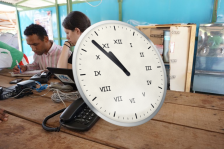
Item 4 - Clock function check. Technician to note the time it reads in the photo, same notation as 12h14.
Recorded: 10h53
